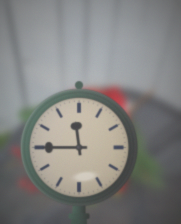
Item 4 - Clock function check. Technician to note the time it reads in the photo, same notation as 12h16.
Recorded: 11h45
